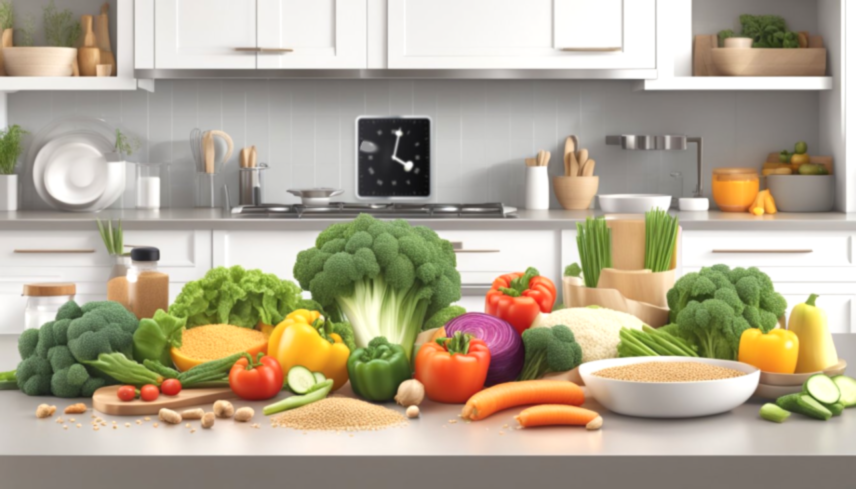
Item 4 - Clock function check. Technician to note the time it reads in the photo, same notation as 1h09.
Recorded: 4h02
